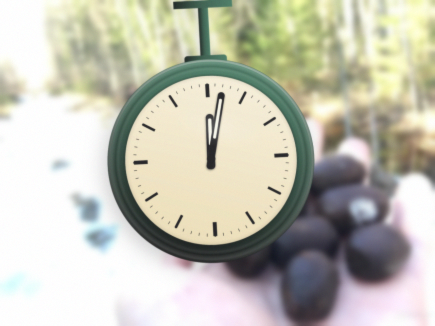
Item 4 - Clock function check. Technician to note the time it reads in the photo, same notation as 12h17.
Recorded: 12h02
